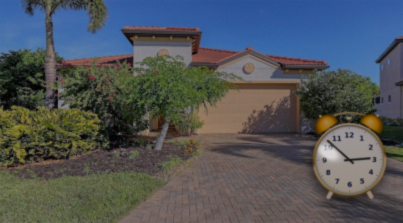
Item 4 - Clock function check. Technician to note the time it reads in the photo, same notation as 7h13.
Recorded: 2h52
